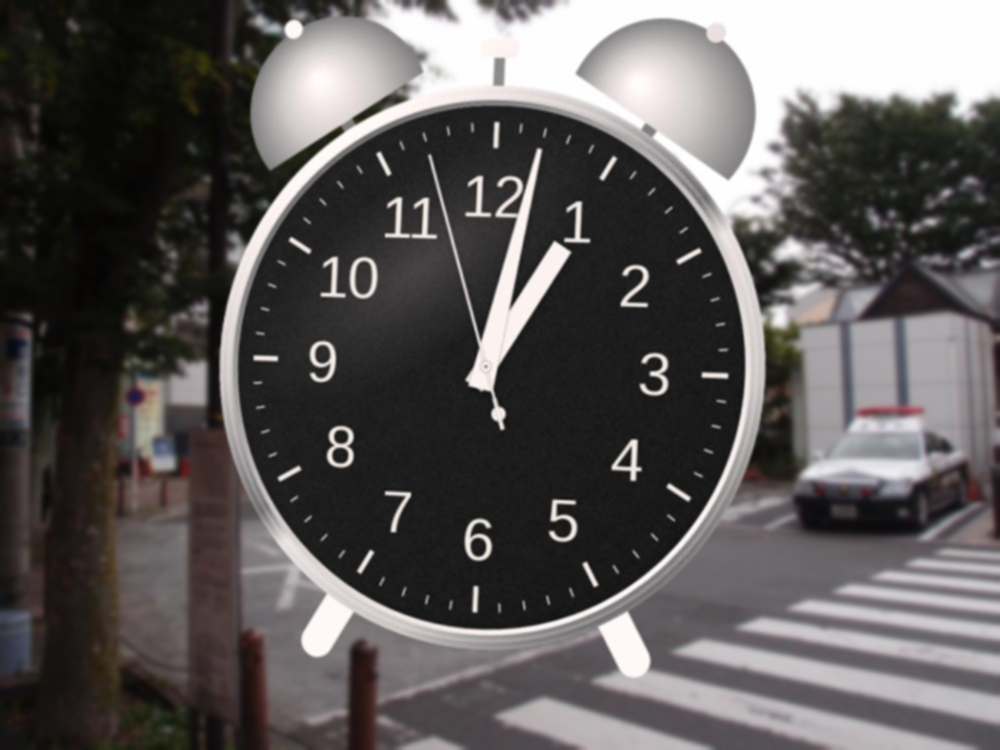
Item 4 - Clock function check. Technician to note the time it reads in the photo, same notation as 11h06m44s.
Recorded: 1h01m57s
